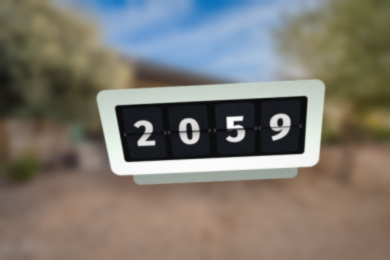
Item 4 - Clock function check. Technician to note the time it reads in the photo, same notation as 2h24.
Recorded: 20h59
